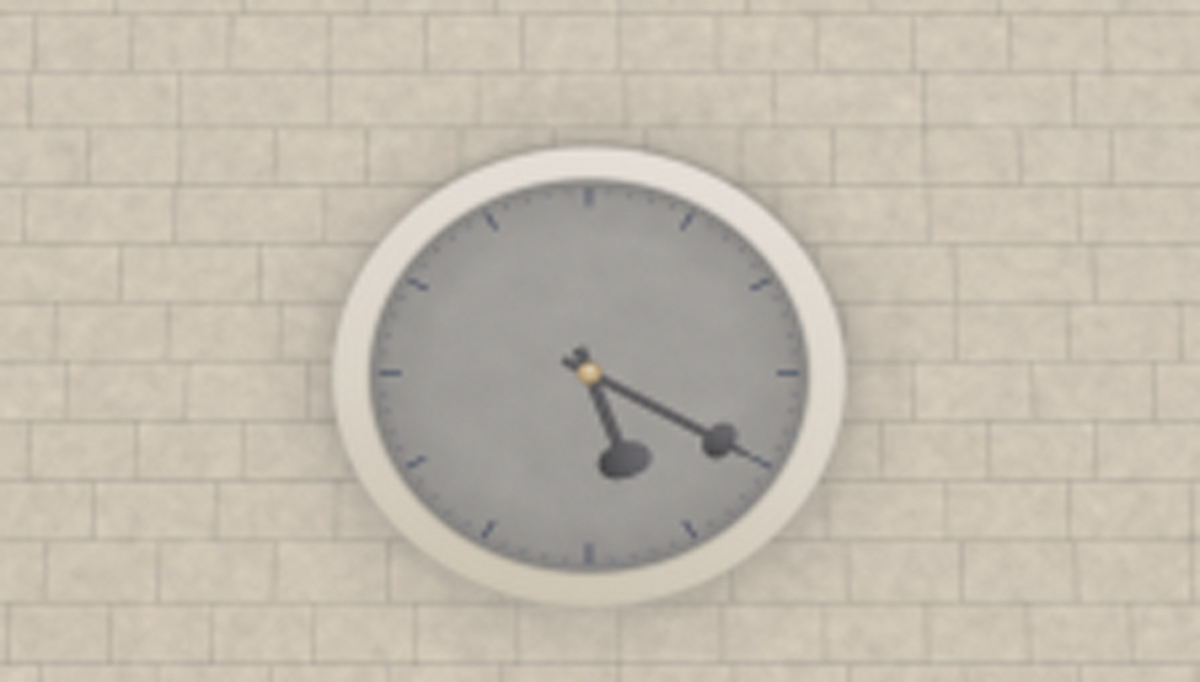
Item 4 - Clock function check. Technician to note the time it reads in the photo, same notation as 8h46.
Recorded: 5h20
